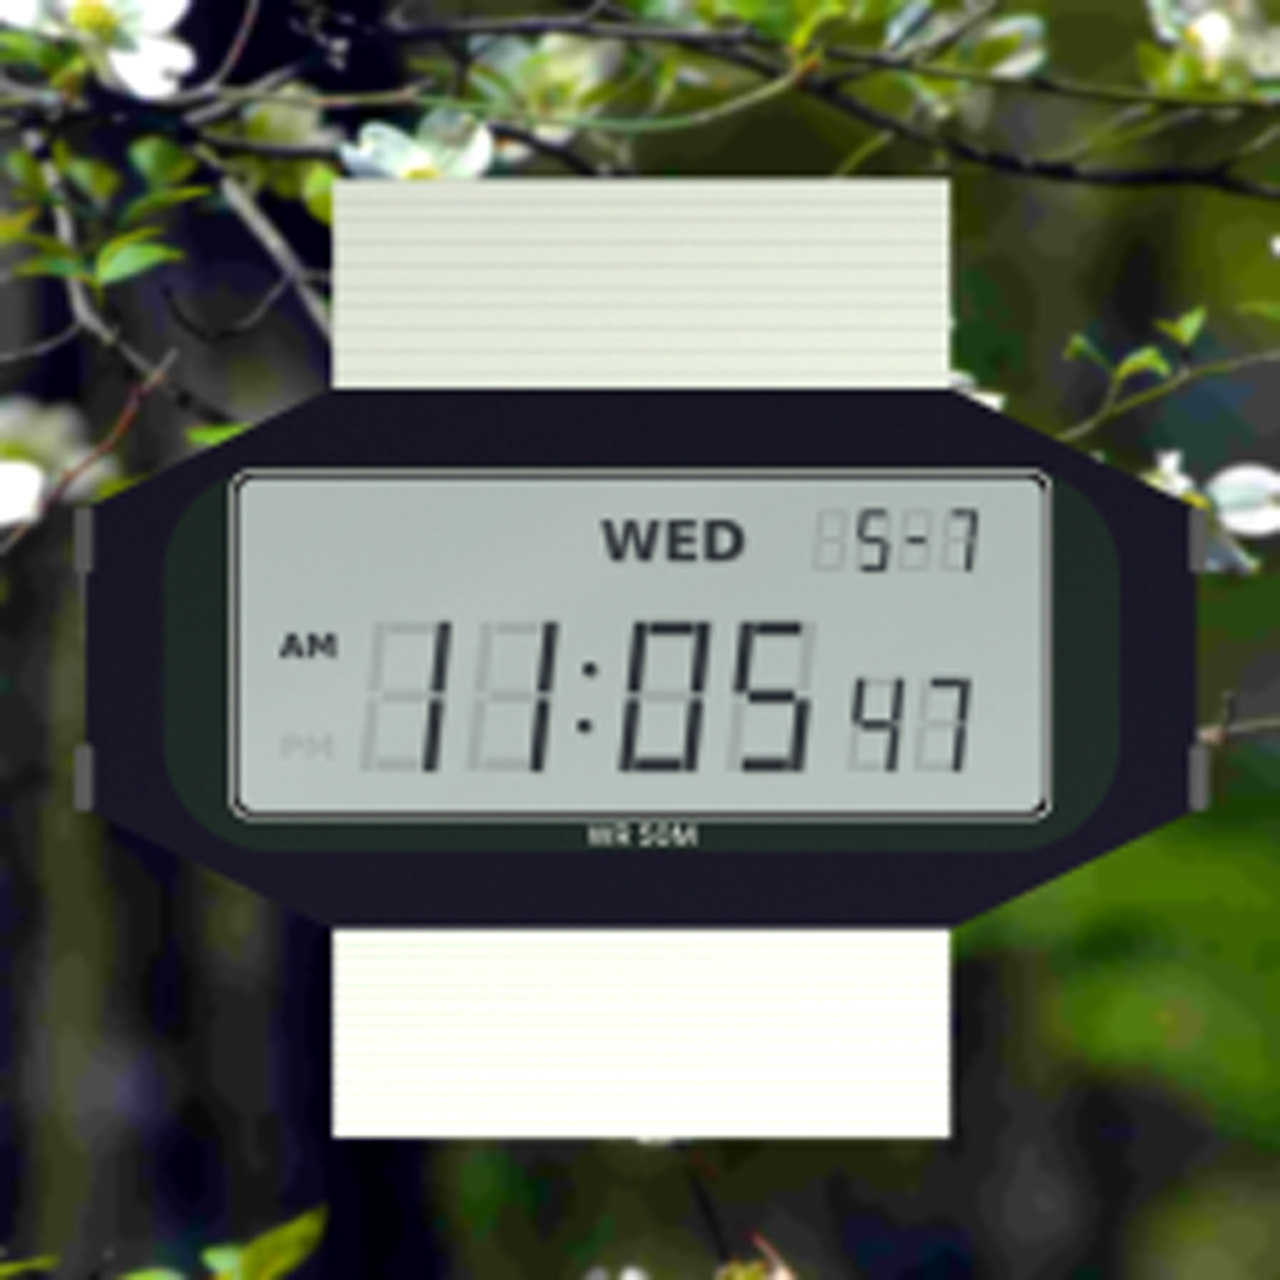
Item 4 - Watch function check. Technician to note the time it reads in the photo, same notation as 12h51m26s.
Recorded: 11h05m47s
